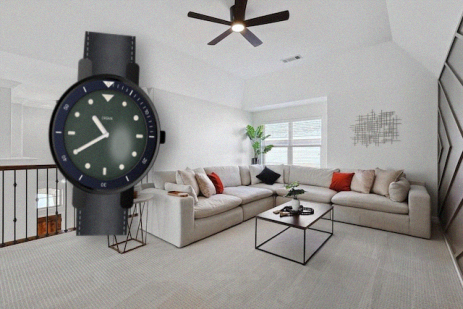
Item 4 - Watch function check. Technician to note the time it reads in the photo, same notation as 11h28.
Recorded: 10h40
